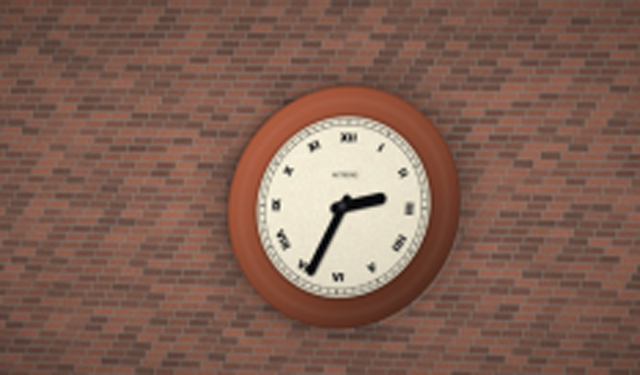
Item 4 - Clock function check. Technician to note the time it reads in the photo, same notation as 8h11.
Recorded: 2h34
